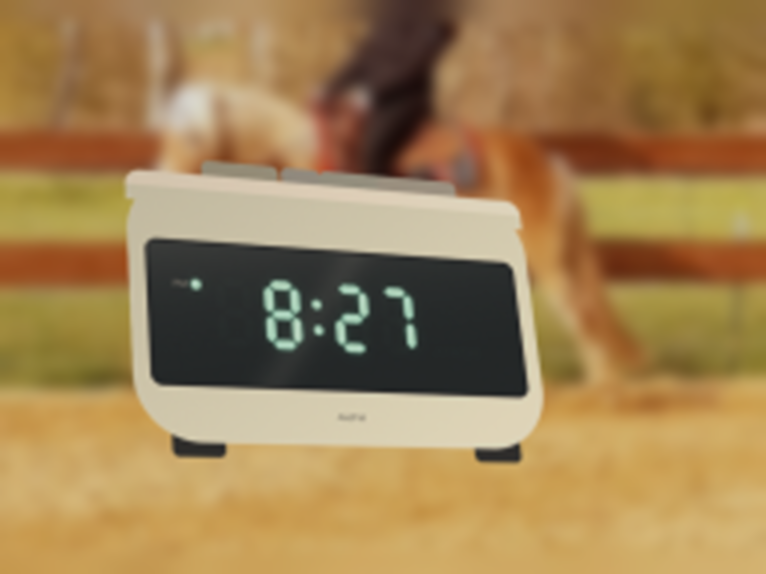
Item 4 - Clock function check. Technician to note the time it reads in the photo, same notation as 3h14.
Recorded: 8h27
